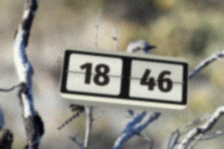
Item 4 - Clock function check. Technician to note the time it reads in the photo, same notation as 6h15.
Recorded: 18h46
